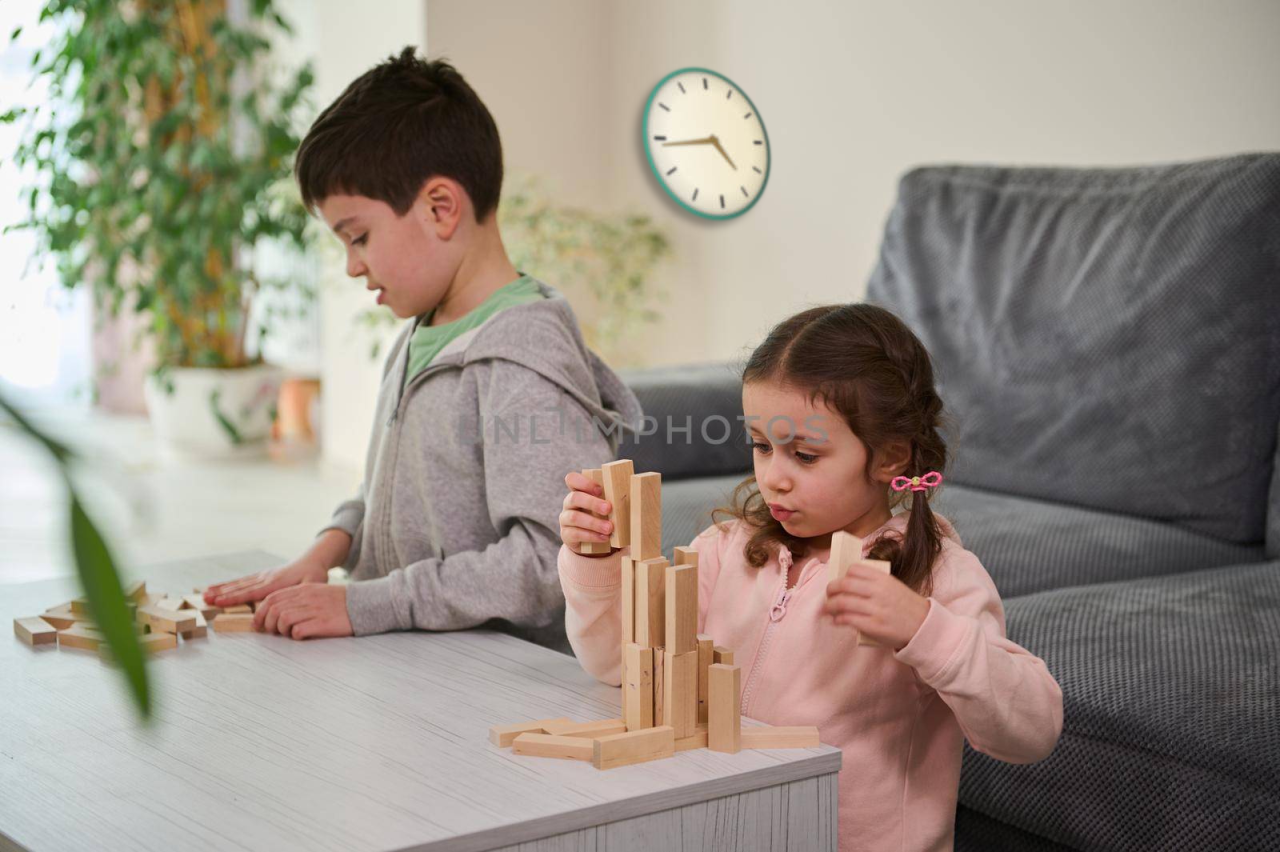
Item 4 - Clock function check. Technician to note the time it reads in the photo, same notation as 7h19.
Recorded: 4h44
